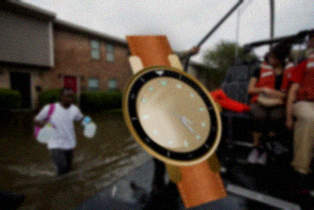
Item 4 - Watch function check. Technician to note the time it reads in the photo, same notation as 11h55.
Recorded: 4h25
